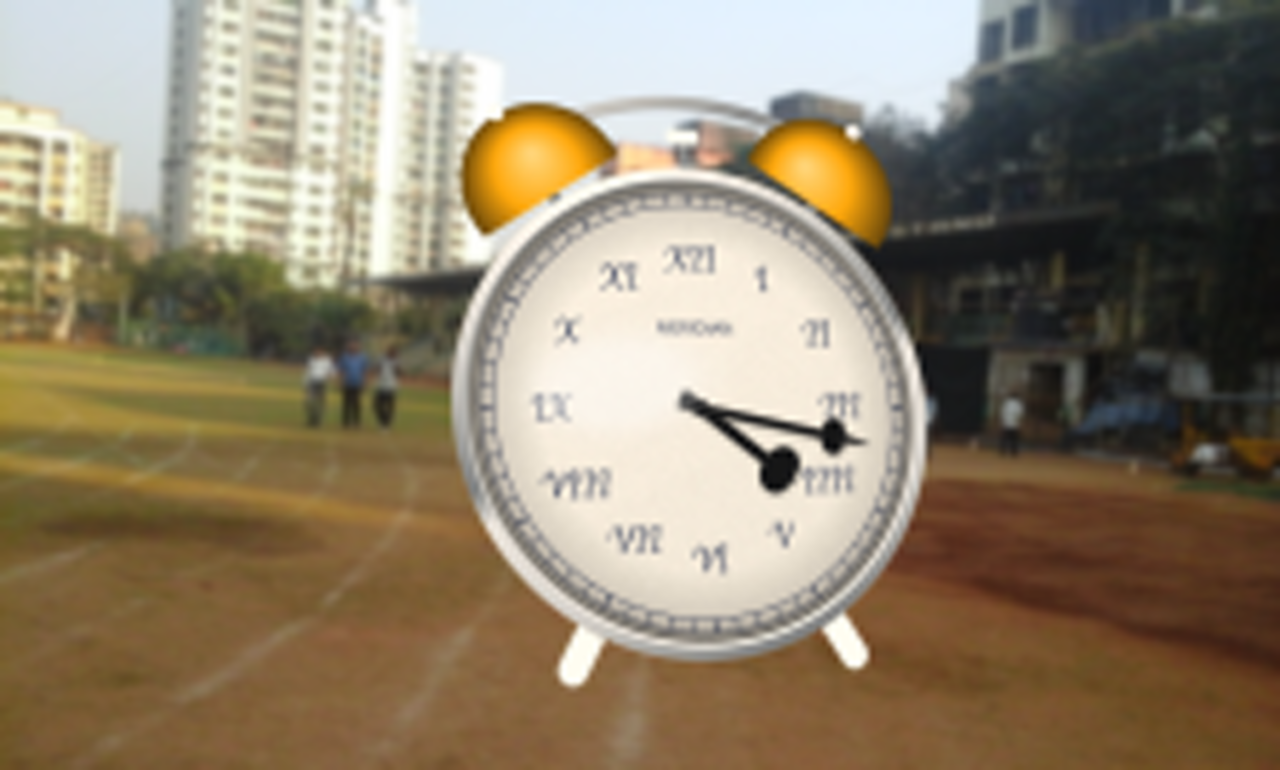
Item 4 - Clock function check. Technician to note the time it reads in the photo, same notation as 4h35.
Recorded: 4h17
